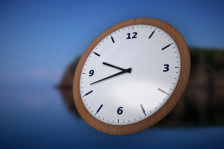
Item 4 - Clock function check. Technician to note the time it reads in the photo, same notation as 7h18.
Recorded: 9h42
